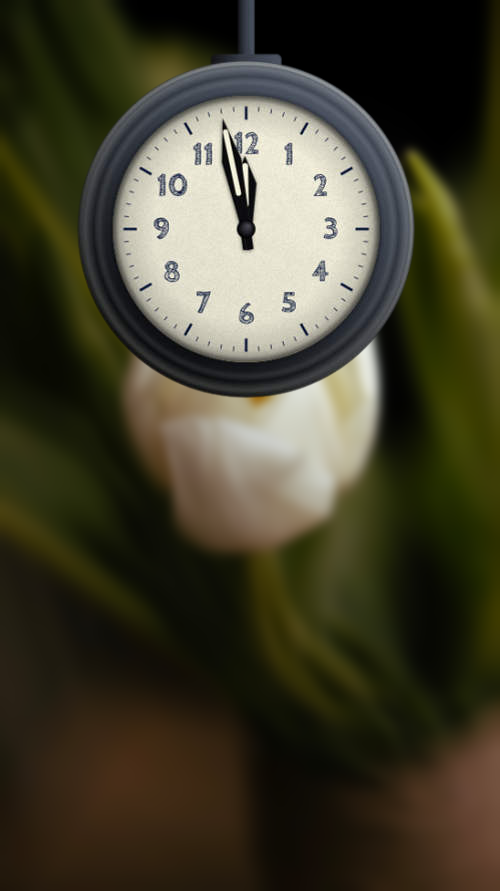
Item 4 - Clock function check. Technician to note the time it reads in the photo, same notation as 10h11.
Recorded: 11h58
